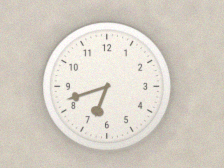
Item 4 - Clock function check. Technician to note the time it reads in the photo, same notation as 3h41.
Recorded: 6h42
